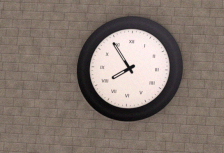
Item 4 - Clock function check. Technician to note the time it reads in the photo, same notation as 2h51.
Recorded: 7h54
